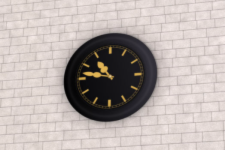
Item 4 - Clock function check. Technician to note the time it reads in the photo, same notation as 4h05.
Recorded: 10h47
